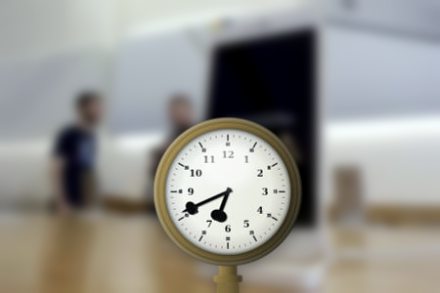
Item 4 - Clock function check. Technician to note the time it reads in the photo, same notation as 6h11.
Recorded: 6h41
